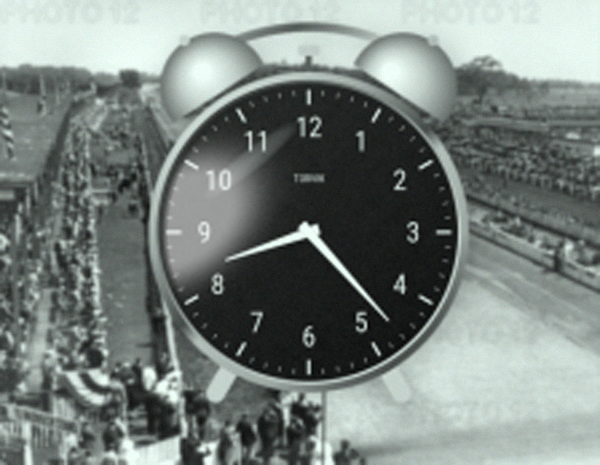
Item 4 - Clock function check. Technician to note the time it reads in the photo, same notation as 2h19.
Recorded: 8h23
